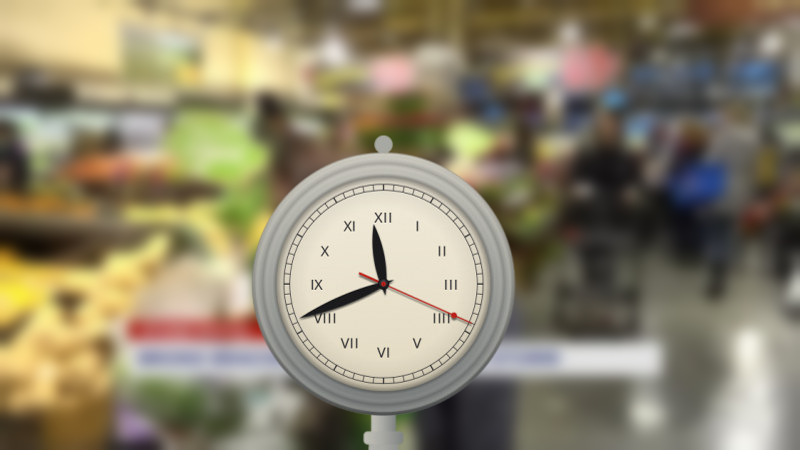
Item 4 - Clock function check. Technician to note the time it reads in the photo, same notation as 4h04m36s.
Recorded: 11h41m19s
